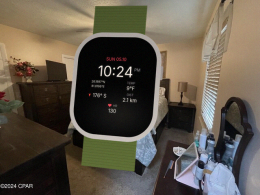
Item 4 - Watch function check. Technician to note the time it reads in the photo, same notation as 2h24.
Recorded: 10h24
